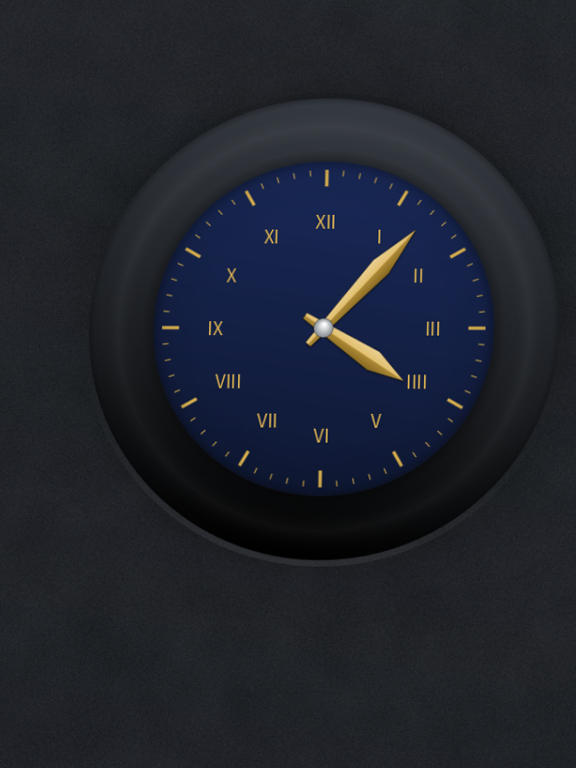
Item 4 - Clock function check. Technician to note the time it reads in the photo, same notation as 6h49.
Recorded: 4h07
